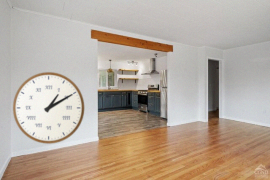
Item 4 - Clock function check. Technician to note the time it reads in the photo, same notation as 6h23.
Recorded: 1h10
